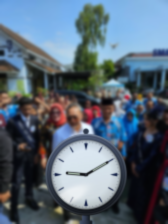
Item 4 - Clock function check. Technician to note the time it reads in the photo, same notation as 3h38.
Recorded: 9h10
